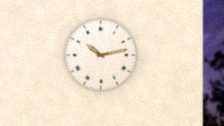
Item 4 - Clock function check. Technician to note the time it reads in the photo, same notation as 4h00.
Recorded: 10h13
